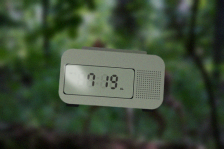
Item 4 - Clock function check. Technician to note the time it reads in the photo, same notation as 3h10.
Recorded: 7h19
